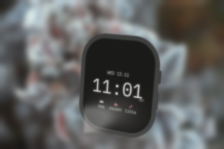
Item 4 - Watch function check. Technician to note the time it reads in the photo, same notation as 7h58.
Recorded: 11h01
